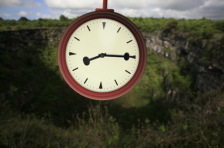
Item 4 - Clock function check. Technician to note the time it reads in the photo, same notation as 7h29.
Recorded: 8h15
